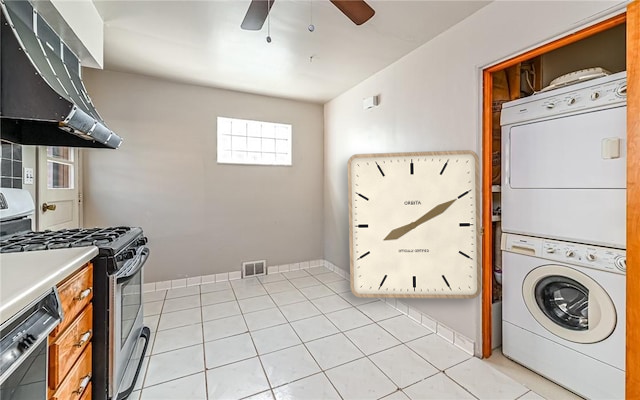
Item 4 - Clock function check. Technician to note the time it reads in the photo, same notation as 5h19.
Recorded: 8h10
